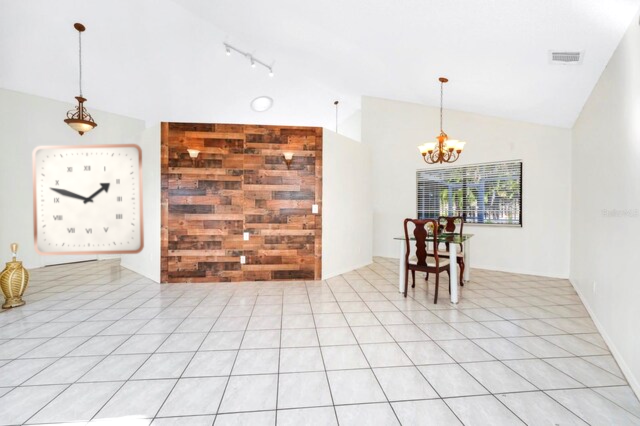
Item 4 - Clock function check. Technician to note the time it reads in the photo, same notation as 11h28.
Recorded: 1h48
